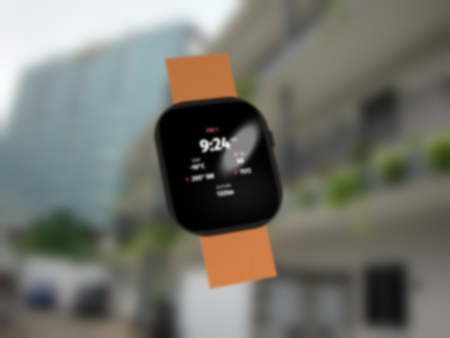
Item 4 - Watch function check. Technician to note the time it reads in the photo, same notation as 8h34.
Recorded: 9h24
